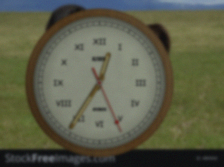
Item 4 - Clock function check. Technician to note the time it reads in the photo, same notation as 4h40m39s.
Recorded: 12h35m26s
